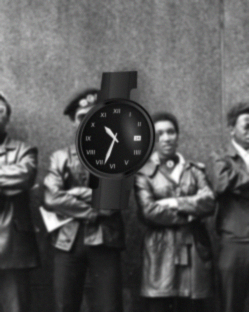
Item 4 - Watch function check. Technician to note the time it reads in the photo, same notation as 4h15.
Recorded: 10h33
